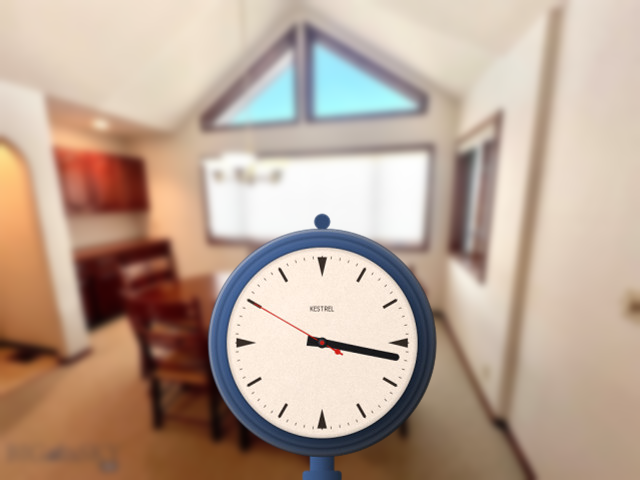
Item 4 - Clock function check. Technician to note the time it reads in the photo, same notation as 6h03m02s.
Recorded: 3h16m50s
